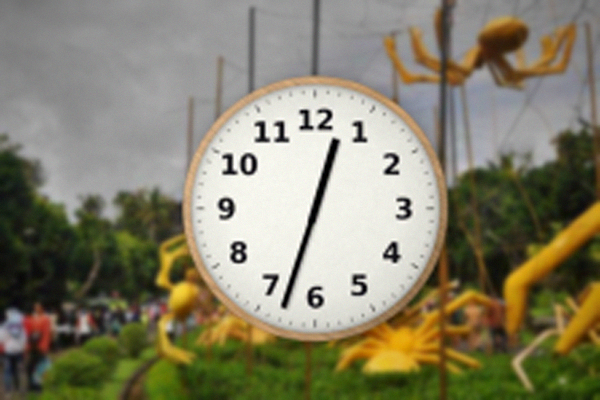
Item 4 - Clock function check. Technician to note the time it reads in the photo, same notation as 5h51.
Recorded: 12h33
